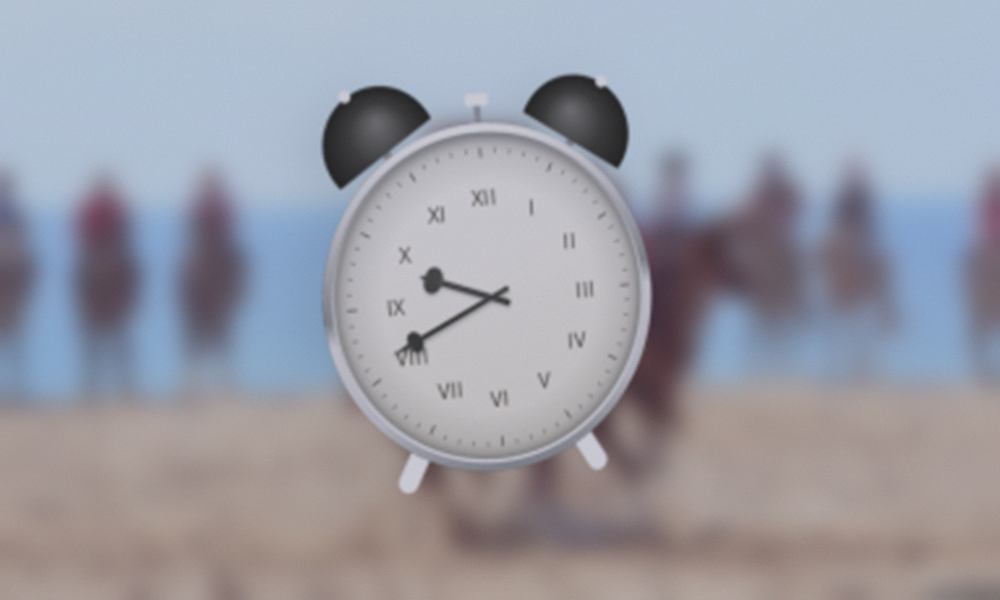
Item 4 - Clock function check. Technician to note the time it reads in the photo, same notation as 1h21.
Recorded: 9h41
